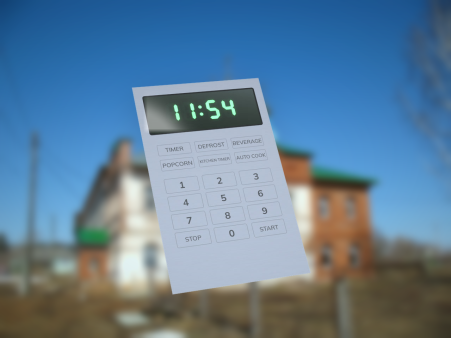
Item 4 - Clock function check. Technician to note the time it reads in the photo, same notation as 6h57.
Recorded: 11h54
